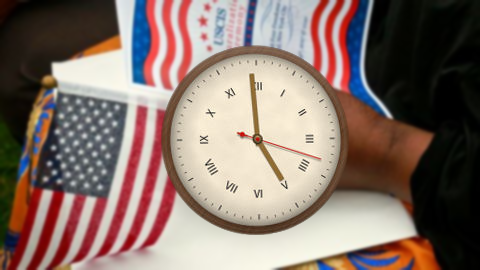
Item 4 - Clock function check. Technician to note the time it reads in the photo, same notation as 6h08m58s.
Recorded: 4h59m18s
